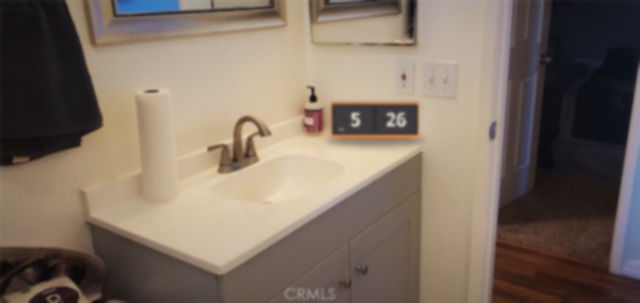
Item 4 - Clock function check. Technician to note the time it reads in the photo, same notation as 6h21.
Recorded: 5h26
